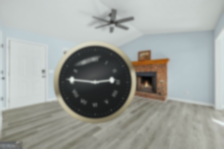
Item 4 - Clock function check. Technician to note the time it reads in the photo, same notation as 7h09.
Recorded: 2h46
